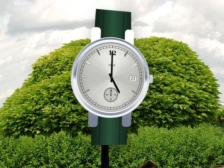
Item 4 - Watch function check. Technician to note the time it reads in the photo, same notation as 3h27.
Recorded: 5h00
